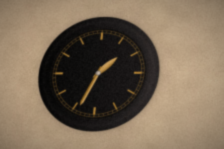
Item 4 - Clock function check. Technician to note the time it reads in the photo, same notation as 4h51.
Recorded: 1h34
